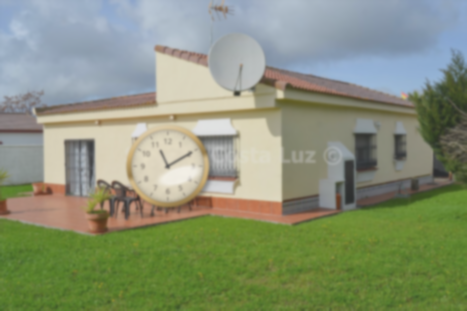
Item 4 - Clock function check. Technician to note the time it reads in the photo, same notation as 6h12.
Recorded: 11h10
